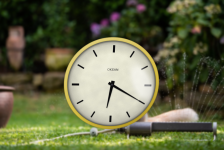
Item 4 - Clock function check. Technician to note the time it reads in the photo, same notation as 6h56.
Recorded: 6h20
